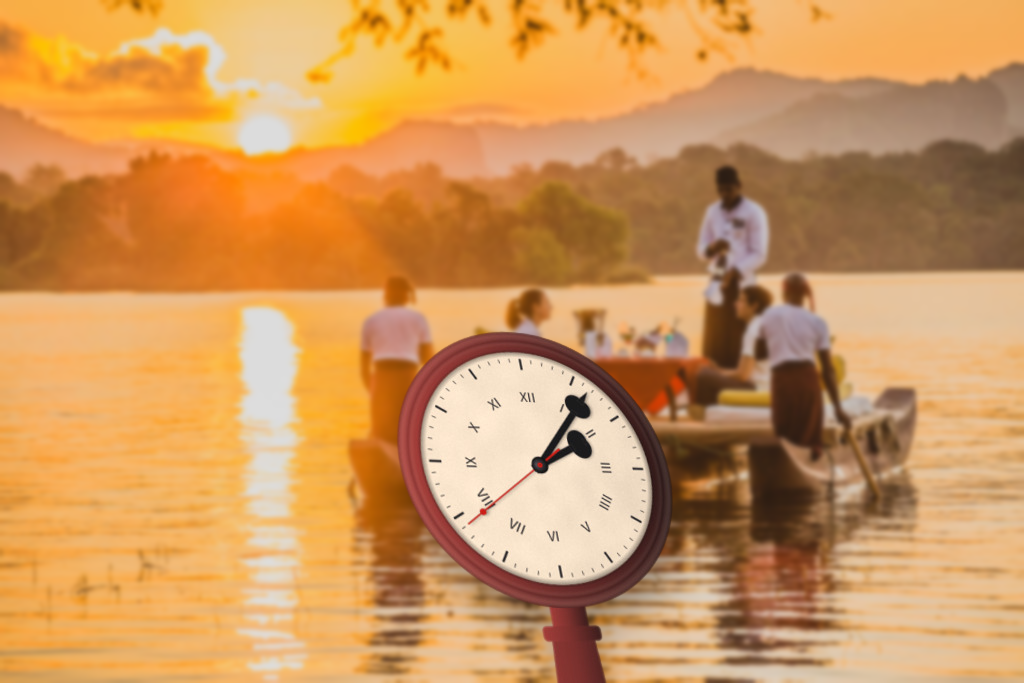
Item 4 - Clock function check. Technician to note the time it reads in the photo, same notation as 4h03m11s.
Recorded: 2h06m39s
